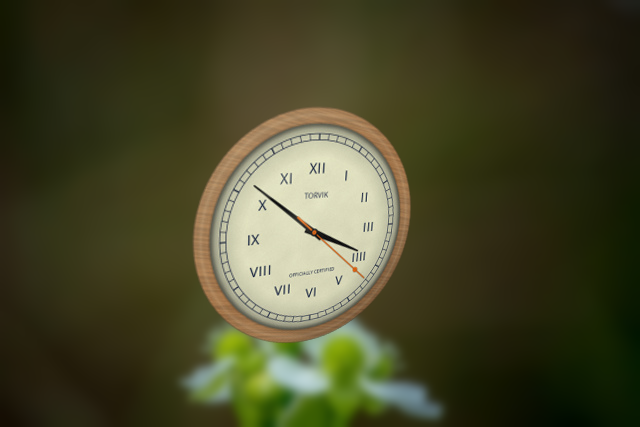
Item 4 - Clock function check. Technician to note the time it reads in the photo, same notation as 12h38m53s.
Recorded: 3h51m22s
